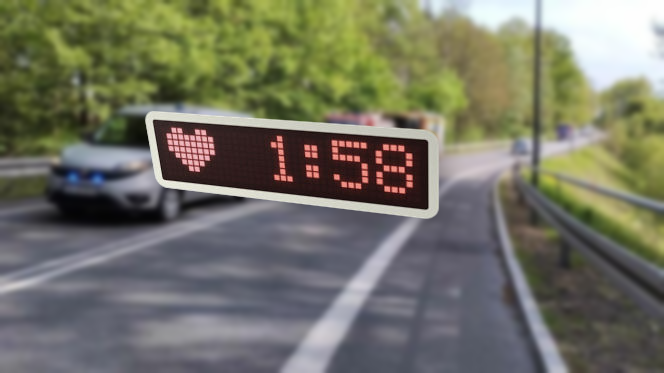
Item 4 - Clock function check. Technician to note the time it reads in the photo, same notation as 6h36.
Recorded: 1h58
